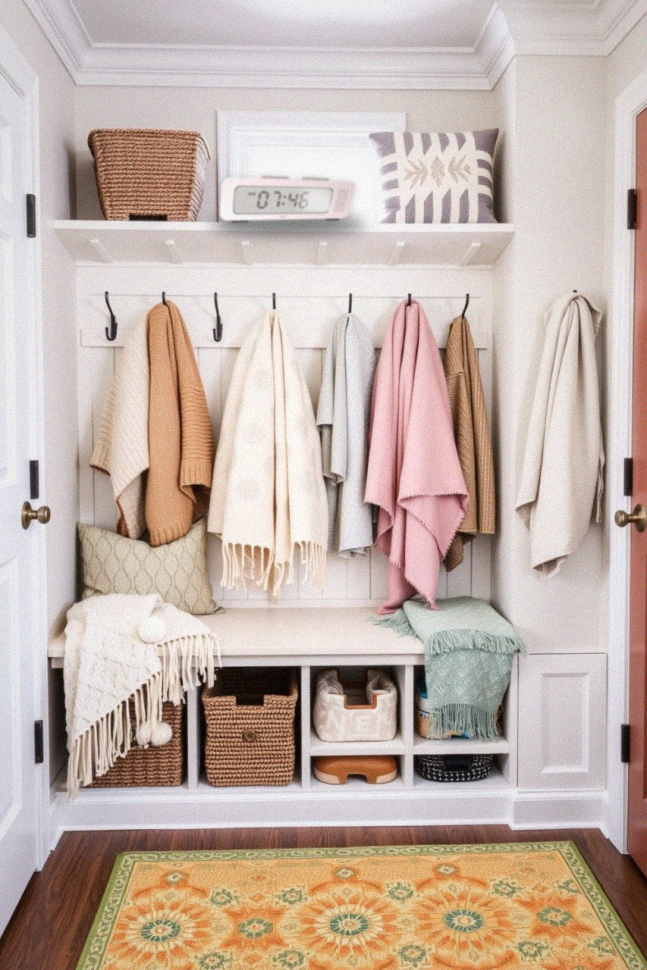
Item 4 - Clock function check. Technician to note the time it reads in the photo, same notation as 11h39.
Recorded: 7h46
